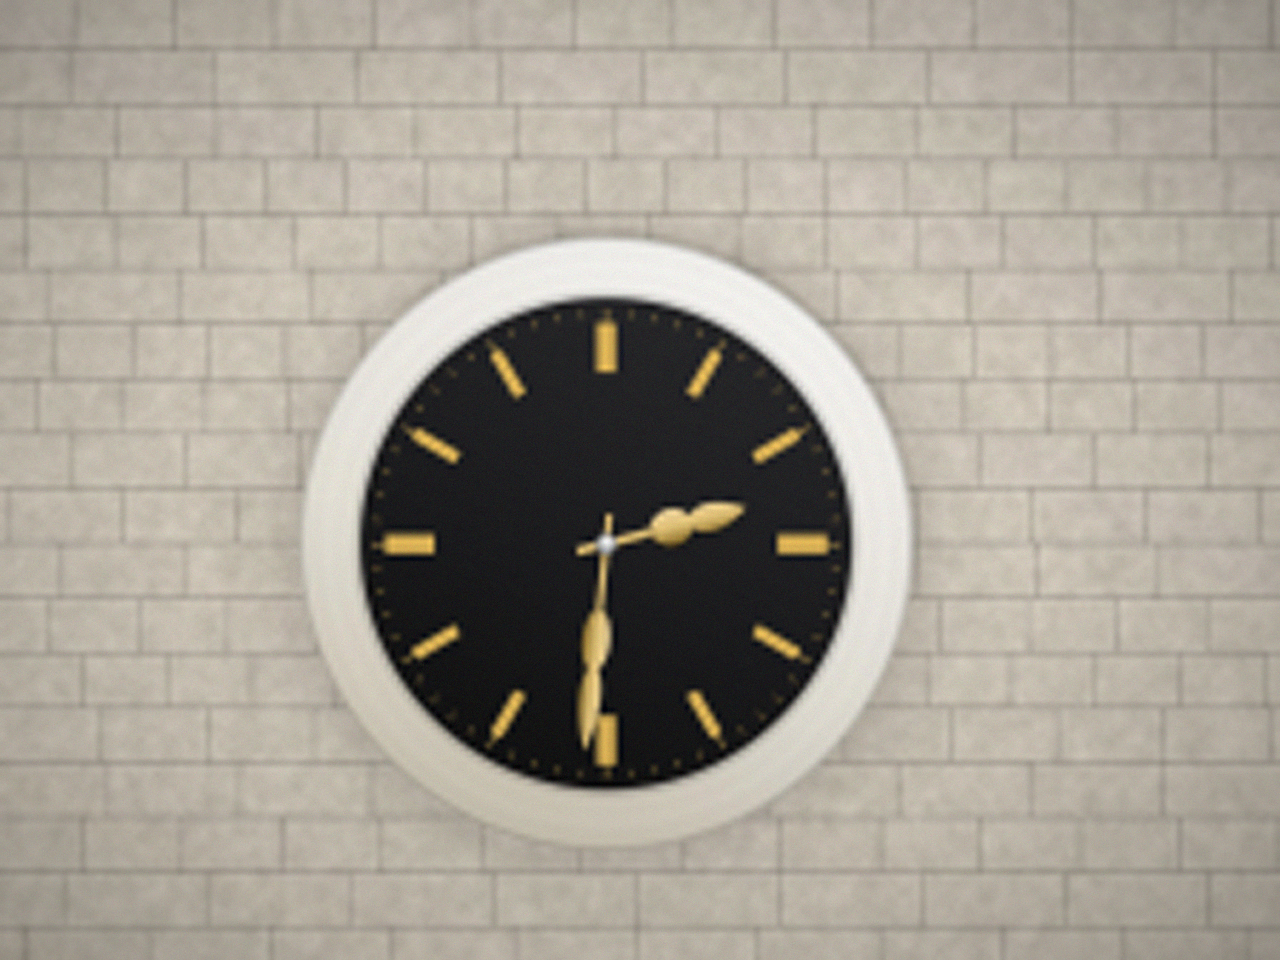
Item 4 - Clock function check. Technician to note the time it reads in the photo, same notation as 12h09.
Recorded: 2h31
